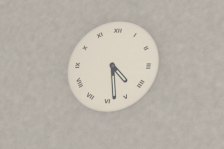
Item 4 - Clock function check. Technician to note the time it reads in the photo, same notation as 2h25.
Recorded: 4h28
